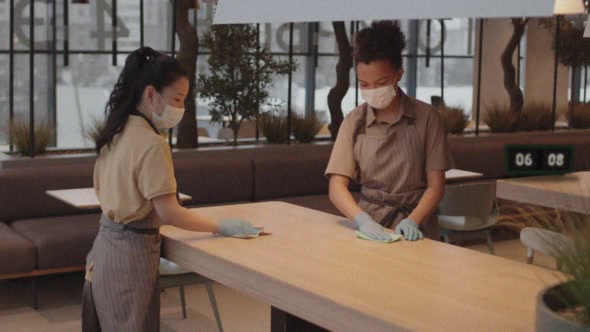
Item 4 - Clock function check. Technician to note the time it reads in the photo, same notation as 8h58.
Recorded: 6h08
